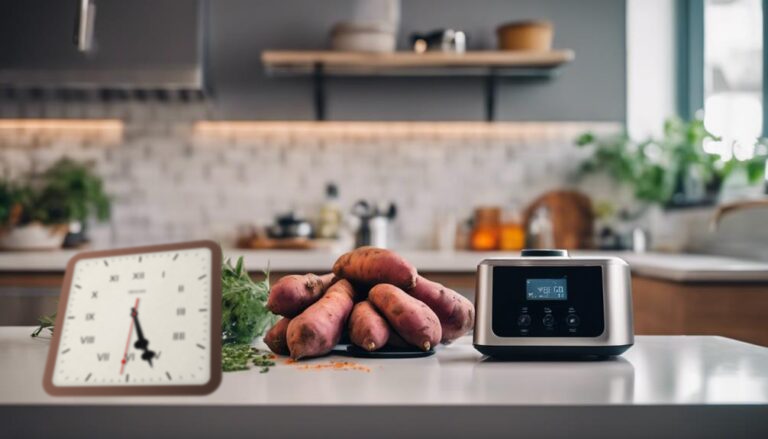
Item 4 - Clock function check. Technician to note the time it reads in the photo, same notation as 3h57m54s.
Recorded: 5h26m31s
